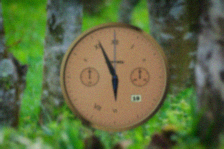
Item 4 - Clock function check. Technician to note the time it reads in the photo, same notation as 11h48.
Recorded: 5h56
